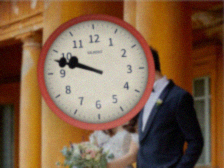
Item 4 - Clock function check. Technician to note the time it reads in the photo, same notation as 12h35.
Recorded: 9h48
